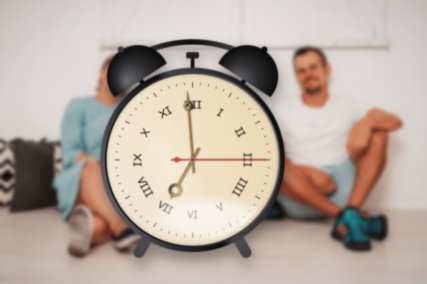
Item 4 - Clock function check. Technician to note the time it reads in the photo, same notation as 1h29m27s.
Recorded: 6h59m15s
